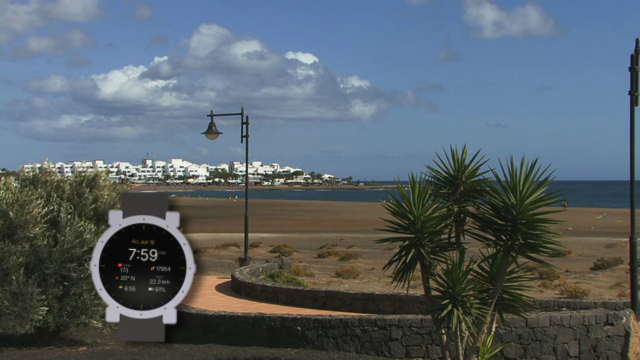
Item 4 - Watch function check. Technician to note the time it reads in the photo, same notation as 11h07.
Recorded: 7h59
